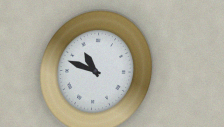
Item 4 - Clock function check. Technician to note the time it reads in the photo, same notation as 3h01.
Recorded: 10h48
